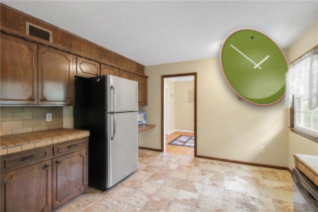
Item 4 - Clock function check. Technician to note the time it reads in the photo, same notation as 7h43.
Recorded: 1h51
